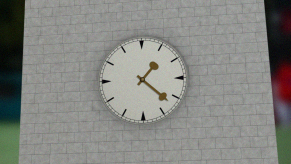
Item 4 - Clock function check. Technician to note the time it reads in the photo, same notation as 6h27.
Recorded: 1h22
